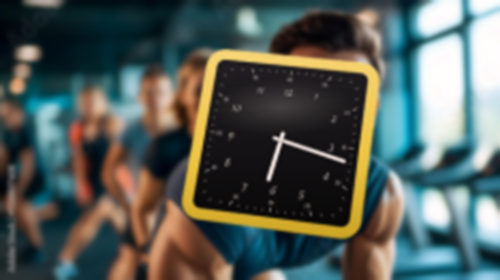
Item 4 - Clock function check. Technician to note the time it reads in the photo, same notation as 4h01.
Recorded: 6h17
